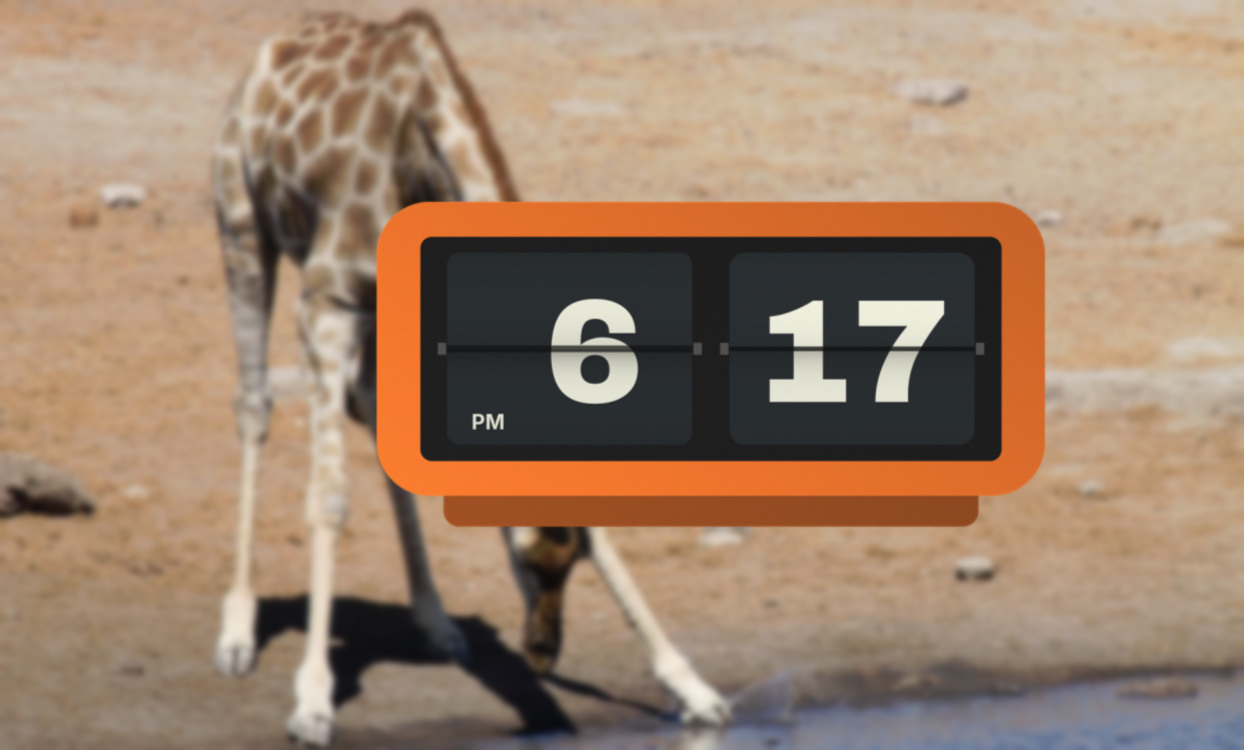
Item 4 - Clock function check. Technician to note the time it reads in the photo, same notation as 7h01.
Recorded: 6h17
